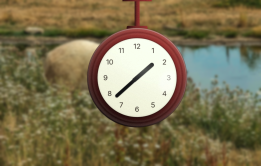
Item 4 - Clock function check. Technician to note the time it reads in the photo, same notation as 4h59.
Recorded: 1h38
